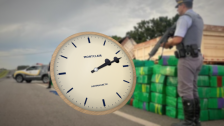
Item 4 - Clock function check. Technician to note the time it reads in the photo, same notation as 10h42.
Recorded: 2h12
